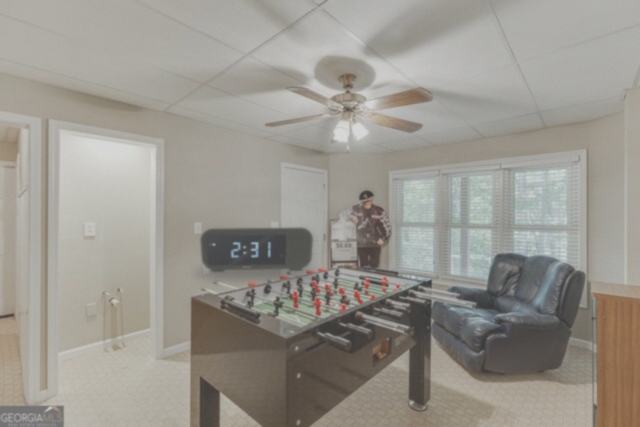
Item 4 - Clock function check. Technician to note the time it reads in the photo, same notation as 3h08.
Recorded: 2h31
